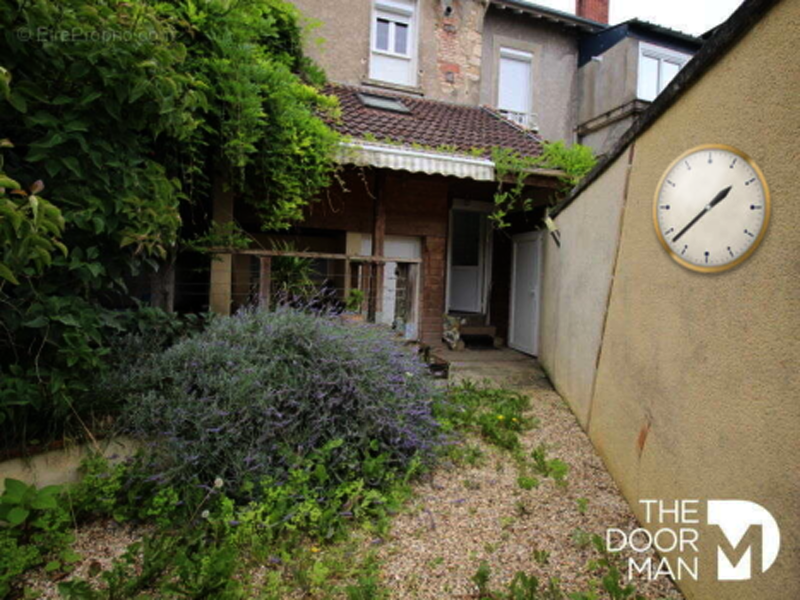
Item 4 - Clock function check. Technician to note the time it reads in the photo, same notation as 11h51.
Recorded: 1h38
